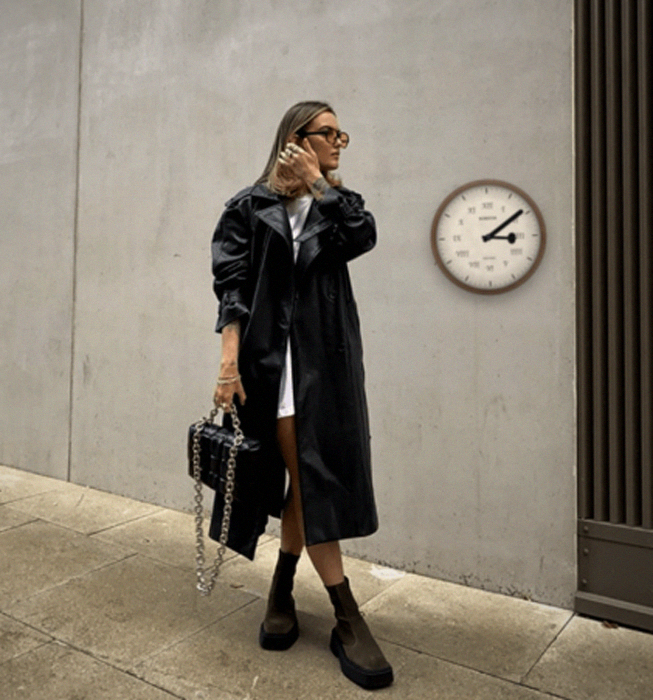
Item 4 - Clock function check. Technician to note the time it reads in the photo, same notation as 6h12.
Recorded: 3h09
